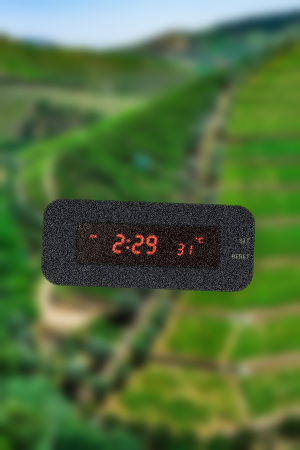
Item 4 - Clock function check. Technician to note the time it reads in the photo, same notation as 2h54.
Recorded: 2h29
